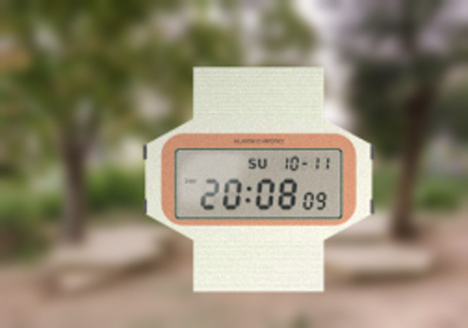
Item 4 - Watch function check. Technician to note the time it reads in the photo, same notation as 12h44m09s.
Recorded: 20h08m09s
